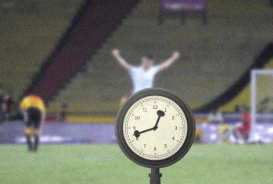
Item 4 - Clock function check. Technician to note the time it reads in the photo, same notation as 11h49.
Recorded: 12h42
